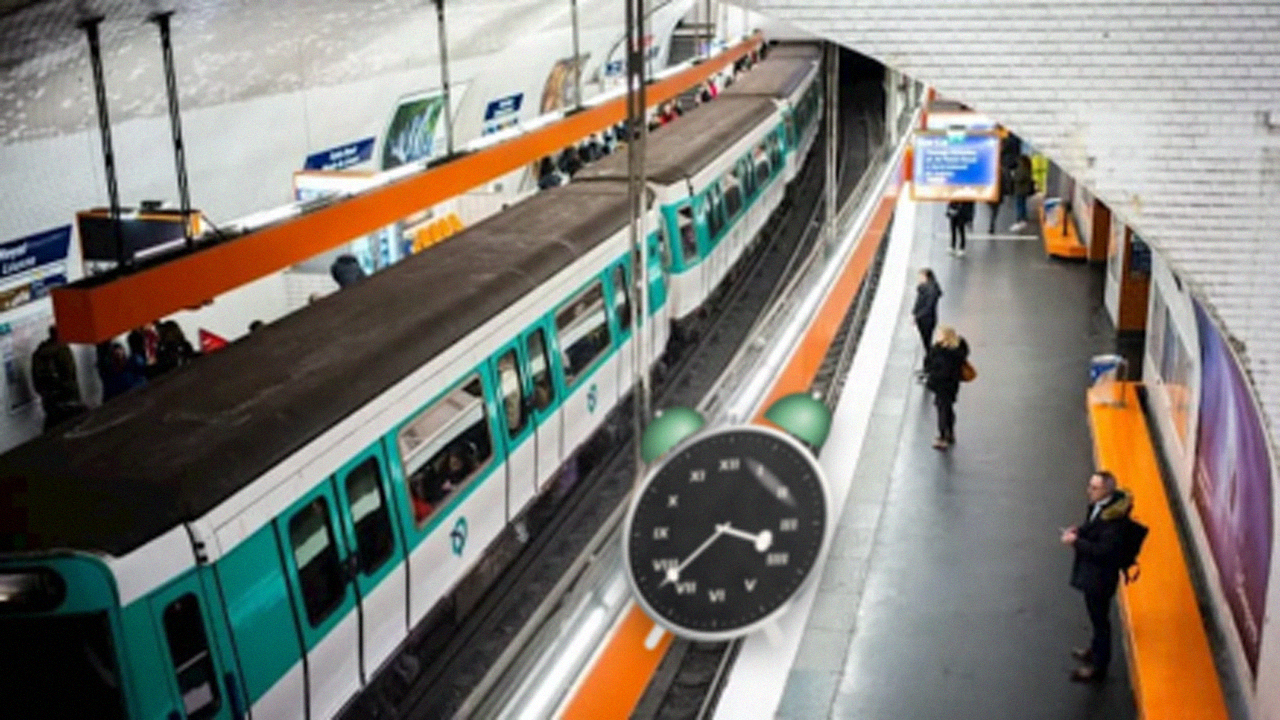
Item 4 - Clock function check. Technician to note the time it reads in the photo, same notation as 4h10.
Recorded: 3h38
